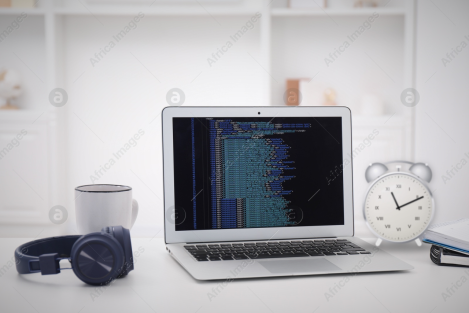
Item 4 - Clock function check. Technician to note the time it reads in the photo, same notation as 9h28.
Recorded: 11h11
